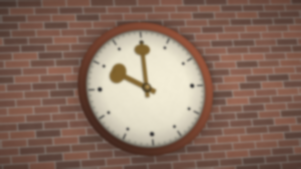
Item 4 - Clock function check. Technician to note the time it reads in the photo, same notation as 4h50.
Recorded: 10h00
